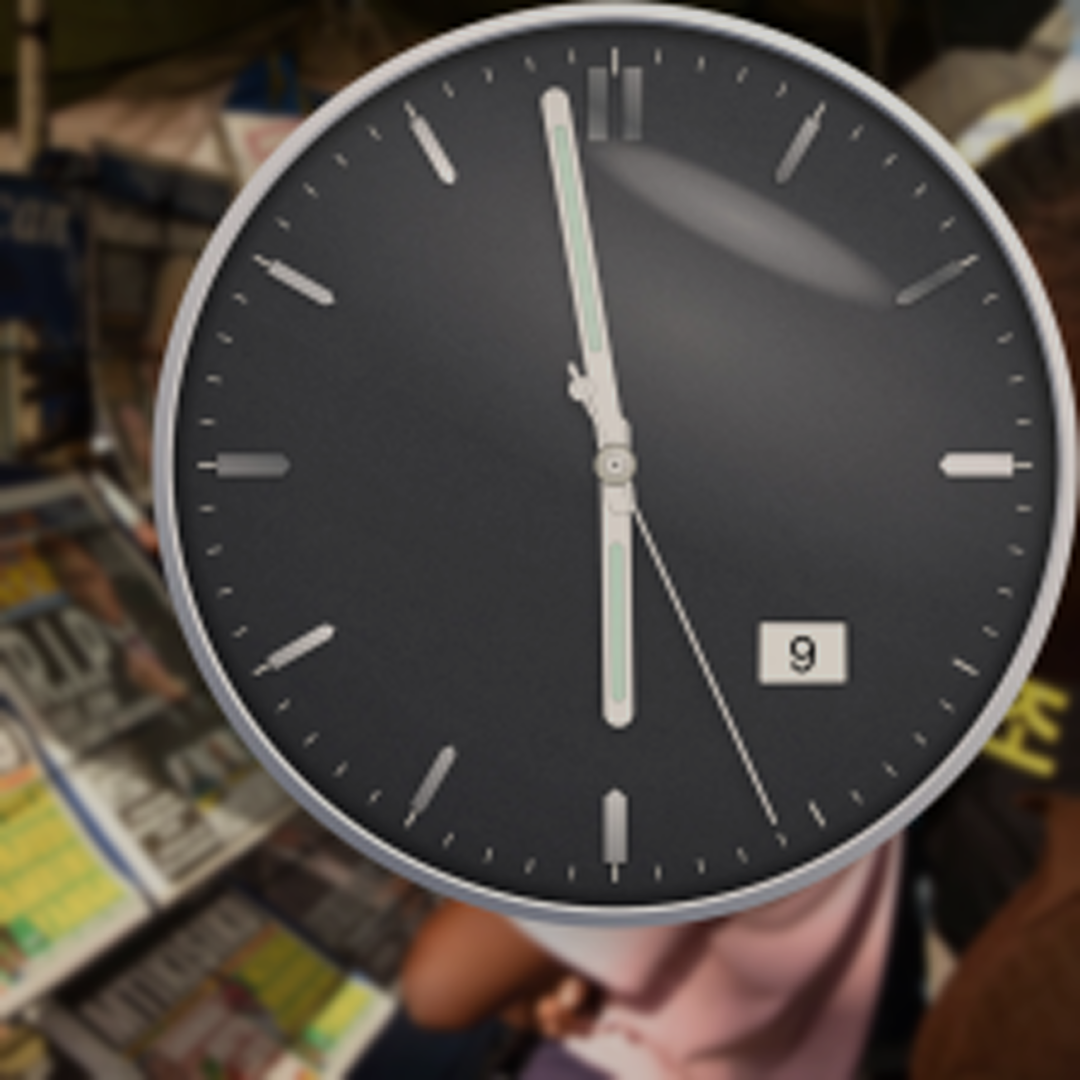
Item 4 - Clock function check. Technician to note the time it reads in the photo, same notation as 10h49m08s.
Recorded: 5h58m26s
